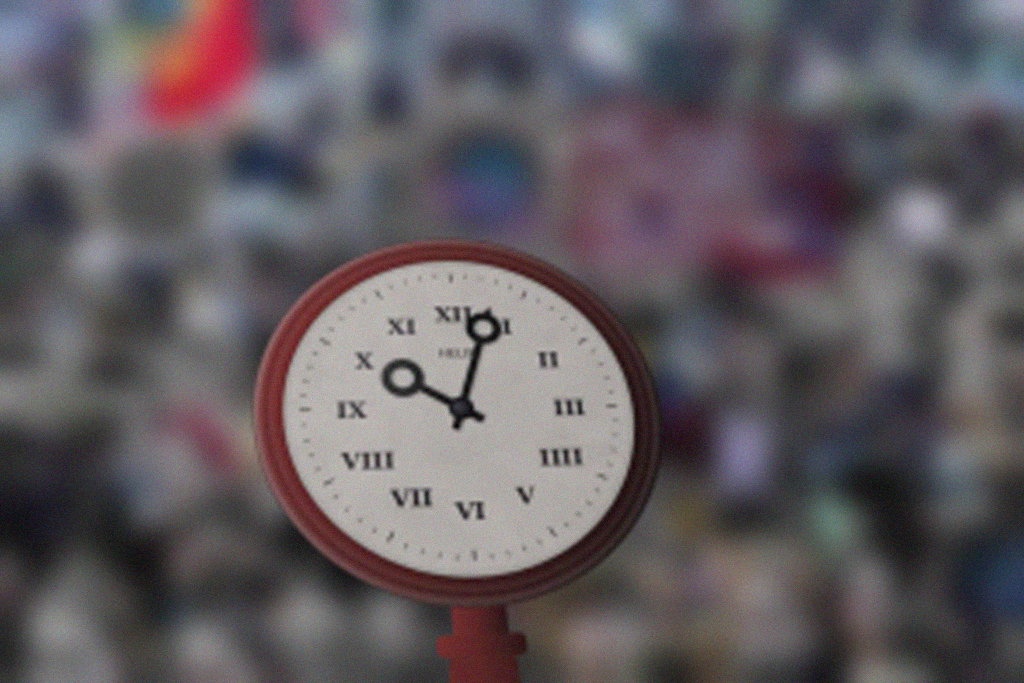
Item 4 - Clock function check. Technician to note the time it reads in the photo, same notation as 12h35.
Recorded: 10h03
